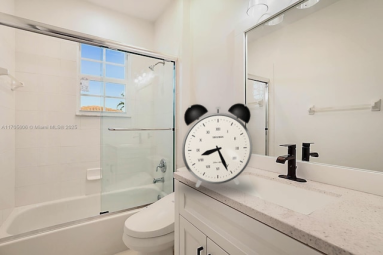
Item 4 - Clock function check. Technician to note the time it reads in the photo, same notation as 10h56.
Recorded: 8h26
